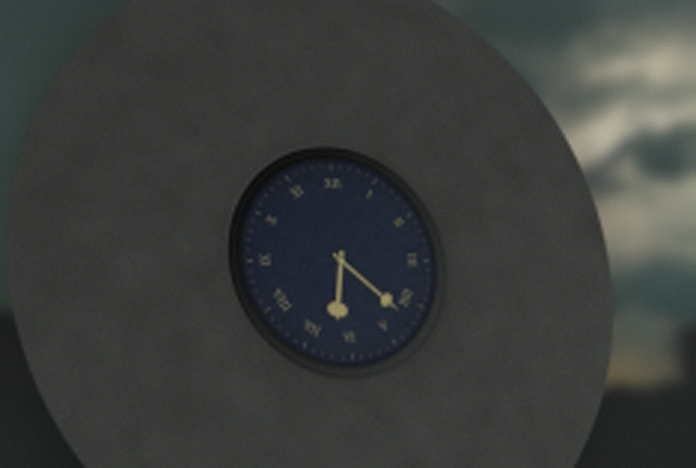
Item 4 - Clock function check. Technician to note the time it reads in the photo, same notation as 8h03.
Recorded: 6h22
